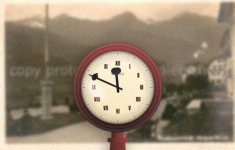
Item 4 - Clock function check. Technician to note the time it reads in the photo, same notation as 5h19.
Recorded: 11h49
